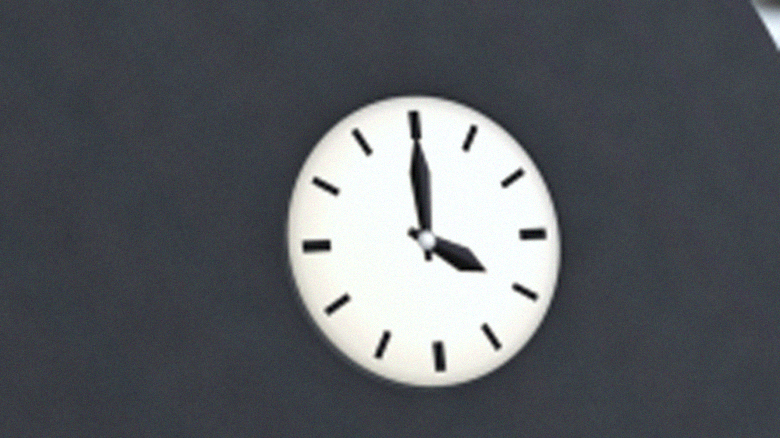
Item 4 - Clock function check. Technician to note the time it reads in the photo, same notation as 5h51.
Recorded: 4h00
